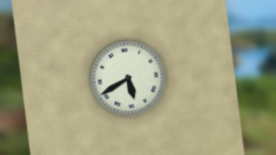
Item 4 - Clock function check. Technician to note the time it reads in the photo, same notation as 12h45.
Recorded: 5h41
